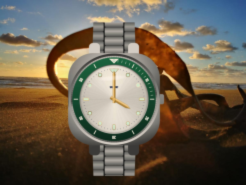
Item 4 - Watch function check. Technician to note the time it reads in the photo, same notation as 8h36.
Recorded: 4h00
